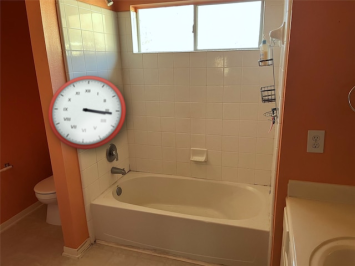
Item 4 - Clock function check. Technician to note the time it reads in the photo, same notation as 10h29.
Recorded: 3h16
